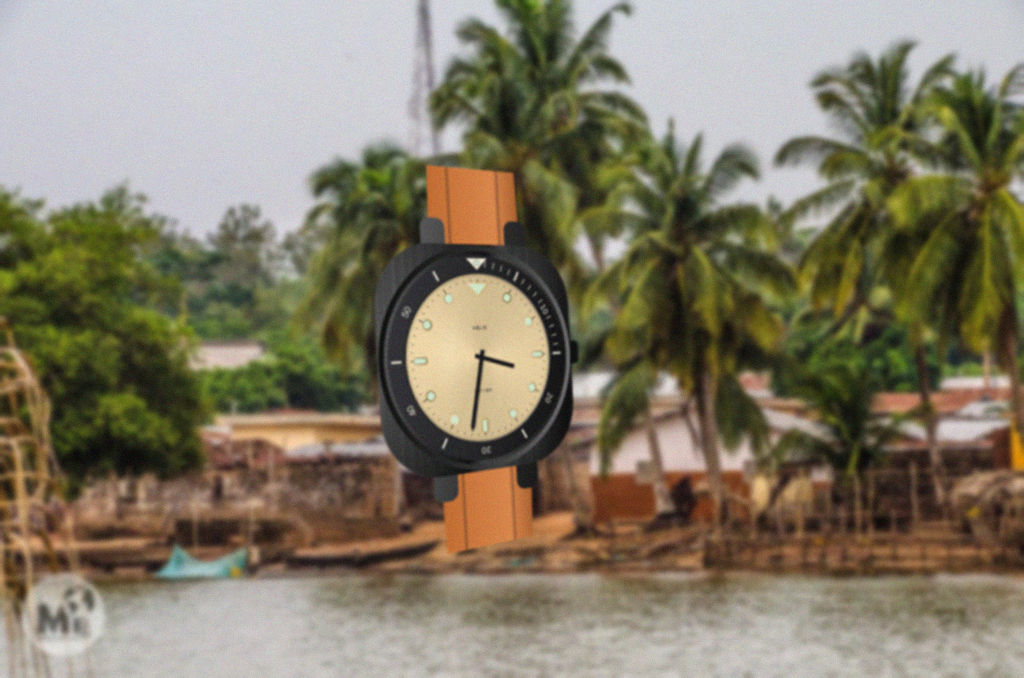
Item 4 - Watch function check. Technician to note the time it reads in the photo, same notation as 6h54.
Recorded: 3h32
